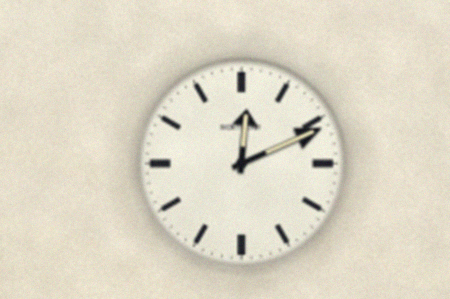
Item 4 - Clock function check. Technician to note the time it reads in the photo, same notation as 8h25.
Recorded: 12h11
